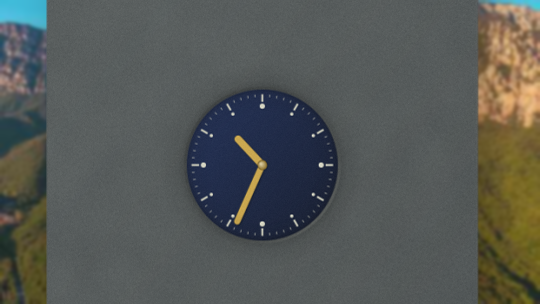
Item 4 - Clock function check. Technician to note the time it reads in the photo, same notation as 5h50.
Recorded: 10h34
